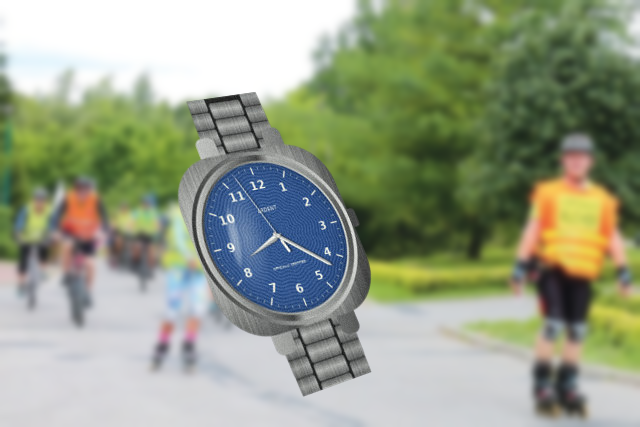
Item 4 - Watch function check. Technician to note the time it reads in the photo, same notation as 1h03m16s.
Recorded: 8h21m57s
